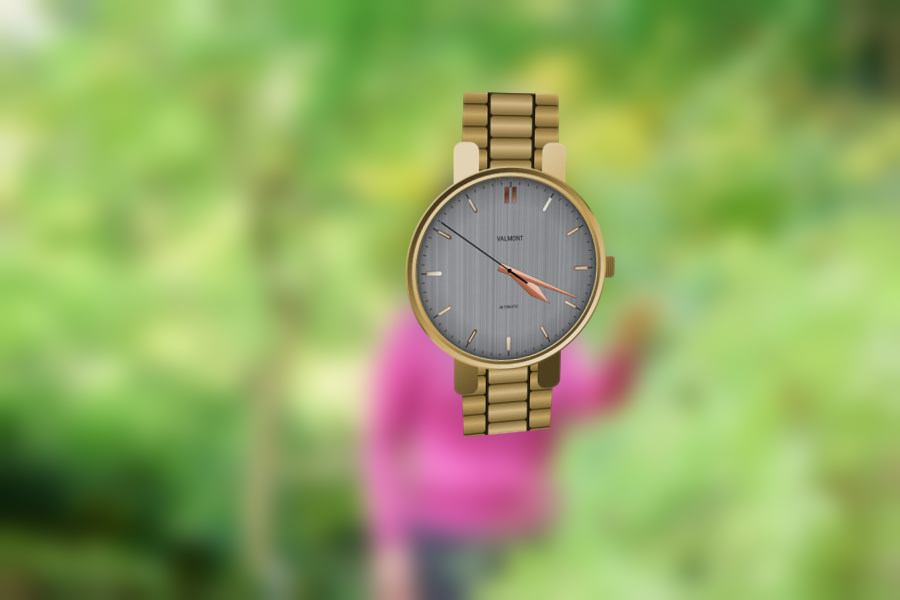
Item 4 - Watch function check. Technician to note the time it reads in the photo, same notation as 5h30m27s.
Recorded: 4h18m51s
